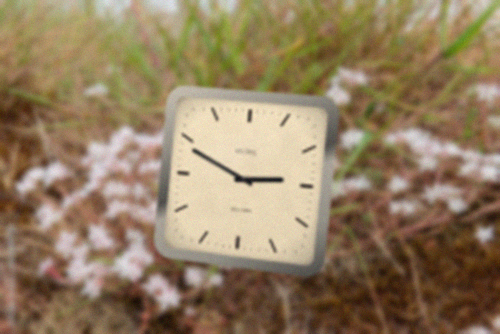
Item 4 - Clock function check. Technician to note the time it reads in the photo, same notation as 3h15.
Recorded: 2h49
